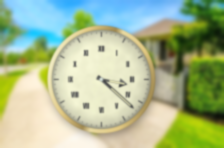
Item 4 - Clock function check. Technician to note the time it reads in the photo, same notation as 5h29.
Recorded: 3h22
